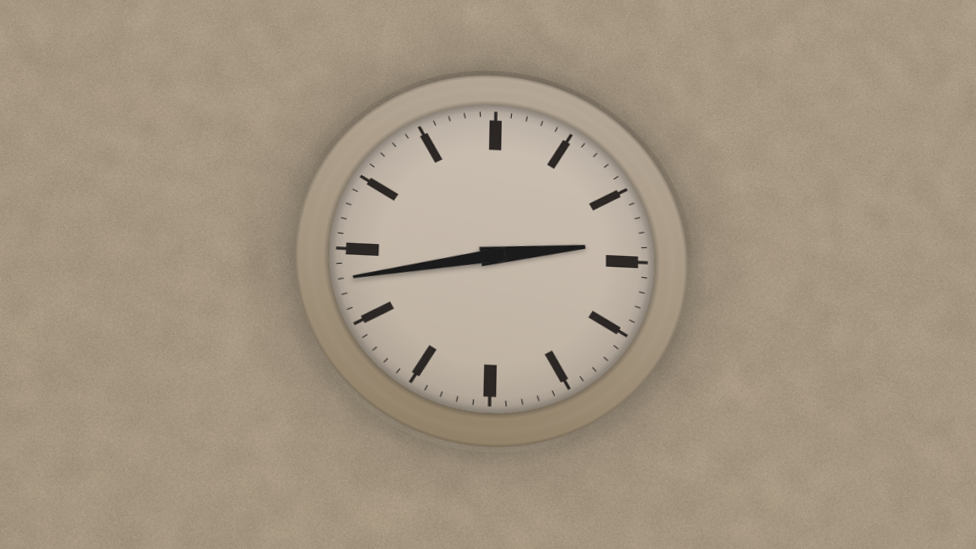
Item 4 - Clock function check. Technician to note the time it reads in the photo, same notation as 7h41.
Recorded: 2h43
